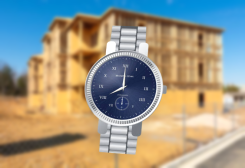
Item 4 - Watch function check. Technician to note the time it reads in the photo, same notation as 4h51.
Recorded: 8h00
